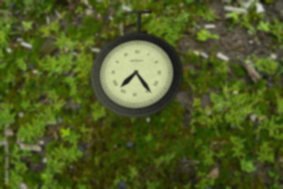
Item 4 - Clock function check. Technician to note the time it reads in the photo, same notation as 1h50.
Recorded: 7h24
